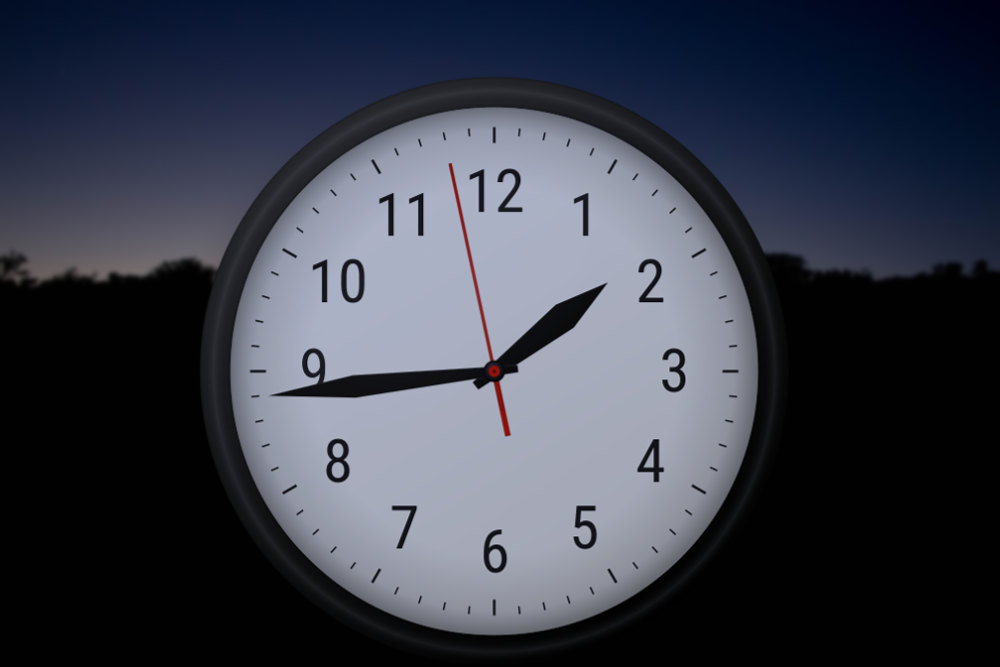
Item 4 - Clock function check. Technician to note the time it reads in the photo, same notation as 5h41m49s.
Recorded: 1h43m58s
